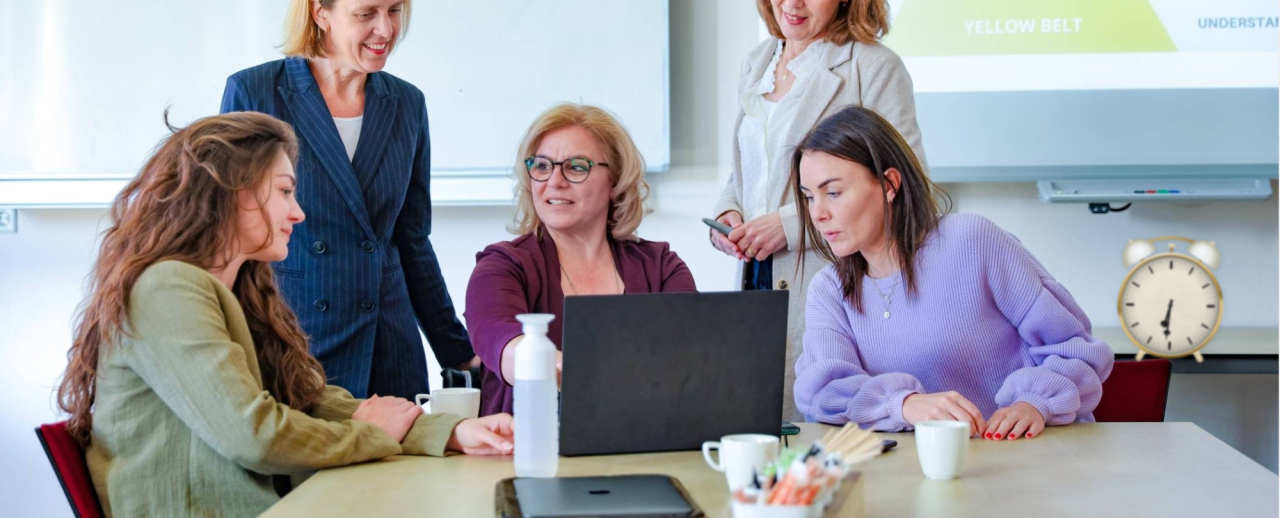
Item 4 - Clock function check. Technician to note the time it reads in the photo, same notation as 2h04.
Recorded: 6h31
